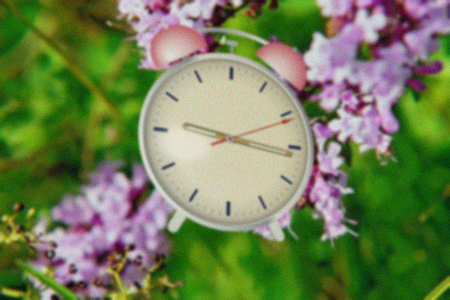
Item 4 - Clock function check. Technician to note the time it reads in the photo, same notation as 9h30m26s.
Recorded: 9h16m11s
